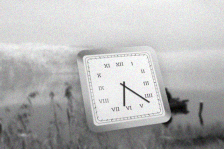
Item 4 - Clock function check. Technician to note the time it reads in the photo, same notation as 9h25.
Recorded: 6h22
